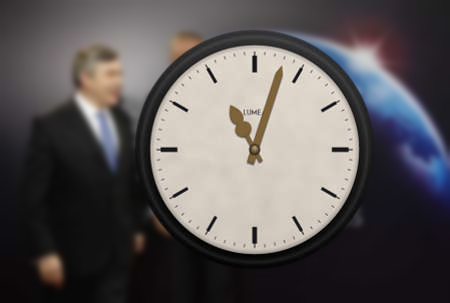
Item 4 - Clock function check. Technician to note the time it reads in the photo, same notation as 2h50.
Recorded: 11h03
